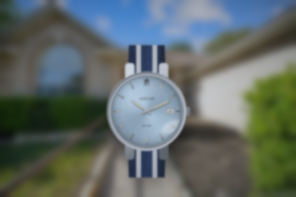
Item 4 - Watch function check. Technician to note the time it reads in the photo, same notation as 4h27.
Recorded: 10h11
